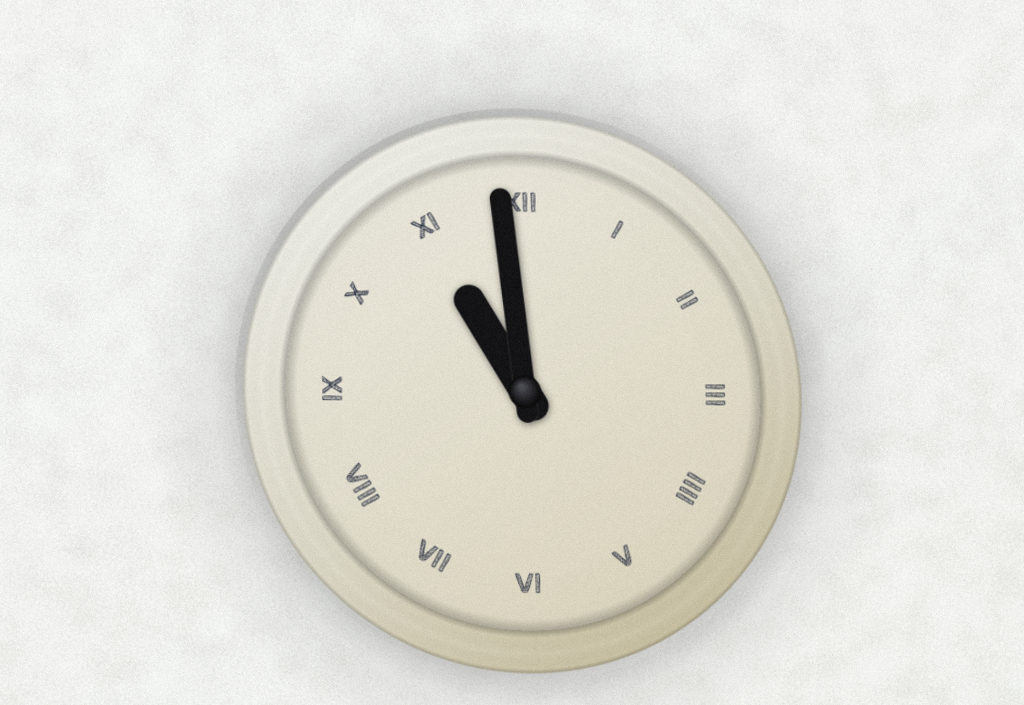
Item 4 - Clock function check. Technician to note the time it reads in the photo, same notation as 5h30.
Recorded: 10h59
